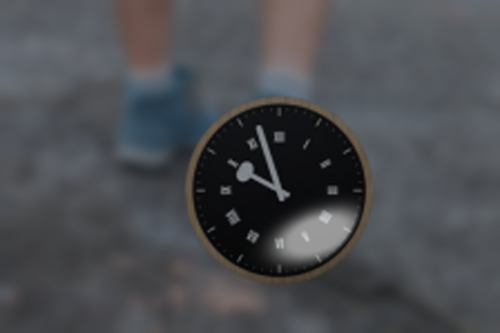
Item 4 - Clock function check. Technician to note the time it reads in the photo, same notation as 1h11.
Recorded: 9h57
